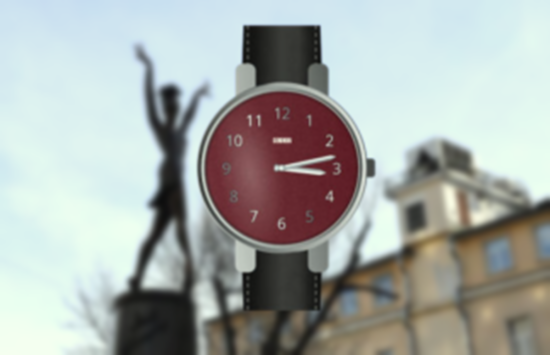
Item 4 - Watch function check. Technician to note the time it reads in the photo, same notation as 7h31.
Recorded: 3h13
